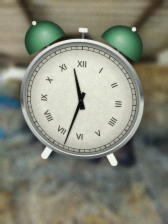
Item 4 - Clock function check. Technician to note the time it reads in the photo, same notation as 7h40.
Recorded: 11h33
